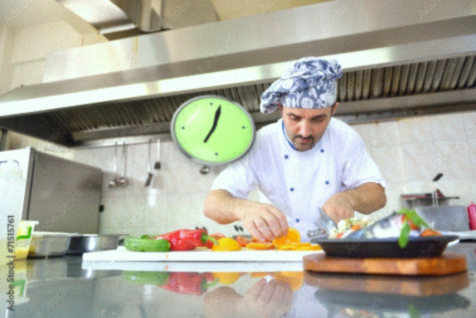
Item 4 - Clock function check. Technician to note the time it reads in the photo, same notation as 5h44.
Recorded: 7h03
